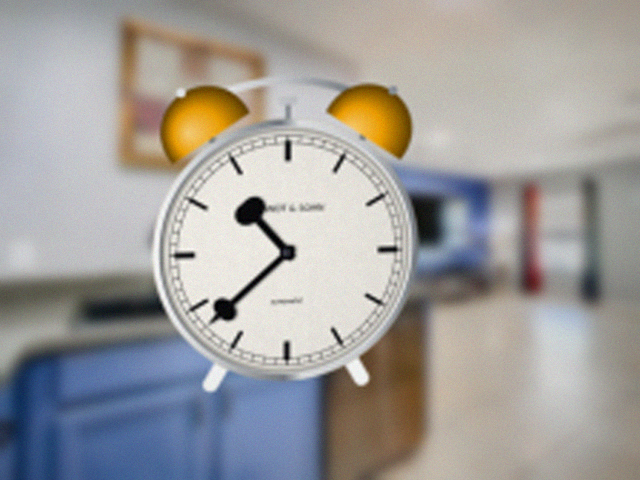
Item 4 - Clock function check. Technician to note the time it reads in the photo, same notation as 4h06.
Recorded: 10h38
